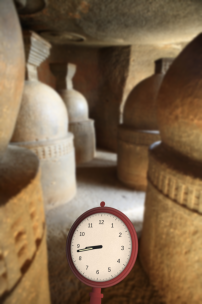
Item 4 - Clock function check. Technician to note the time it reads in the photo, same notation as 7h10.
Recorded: 8h43
